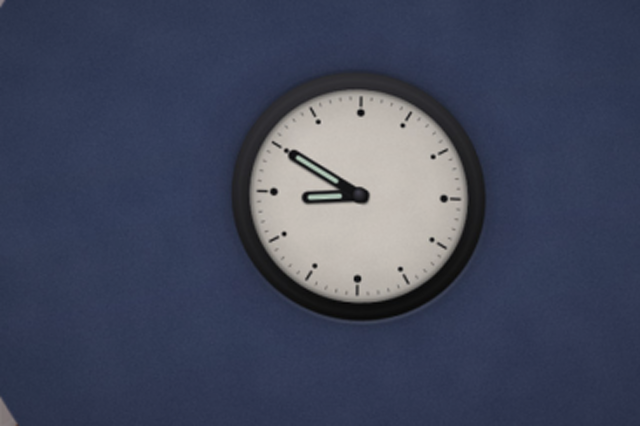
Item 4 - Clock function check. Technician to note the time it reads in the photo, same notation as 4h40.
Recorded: 8h50
